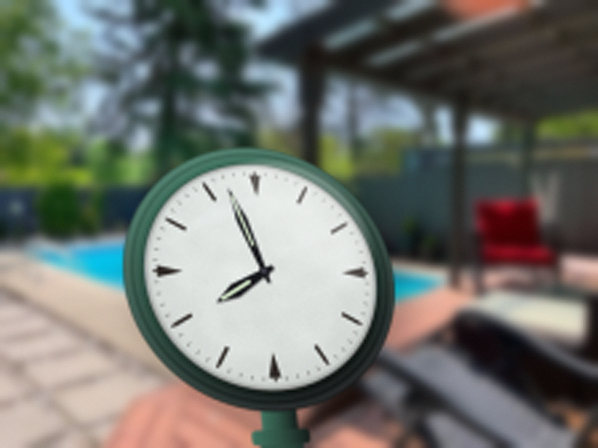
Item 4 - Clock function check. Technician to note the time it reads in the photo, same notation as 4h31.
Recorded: 7h57
